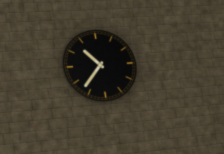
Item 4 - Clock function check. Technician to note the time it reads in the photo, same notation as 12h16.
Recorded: 10h37
